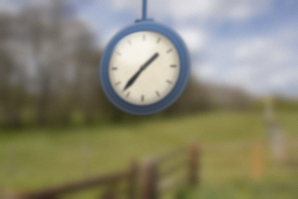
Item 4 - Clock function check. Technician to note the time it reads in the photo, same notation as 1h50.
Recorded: 1h37
